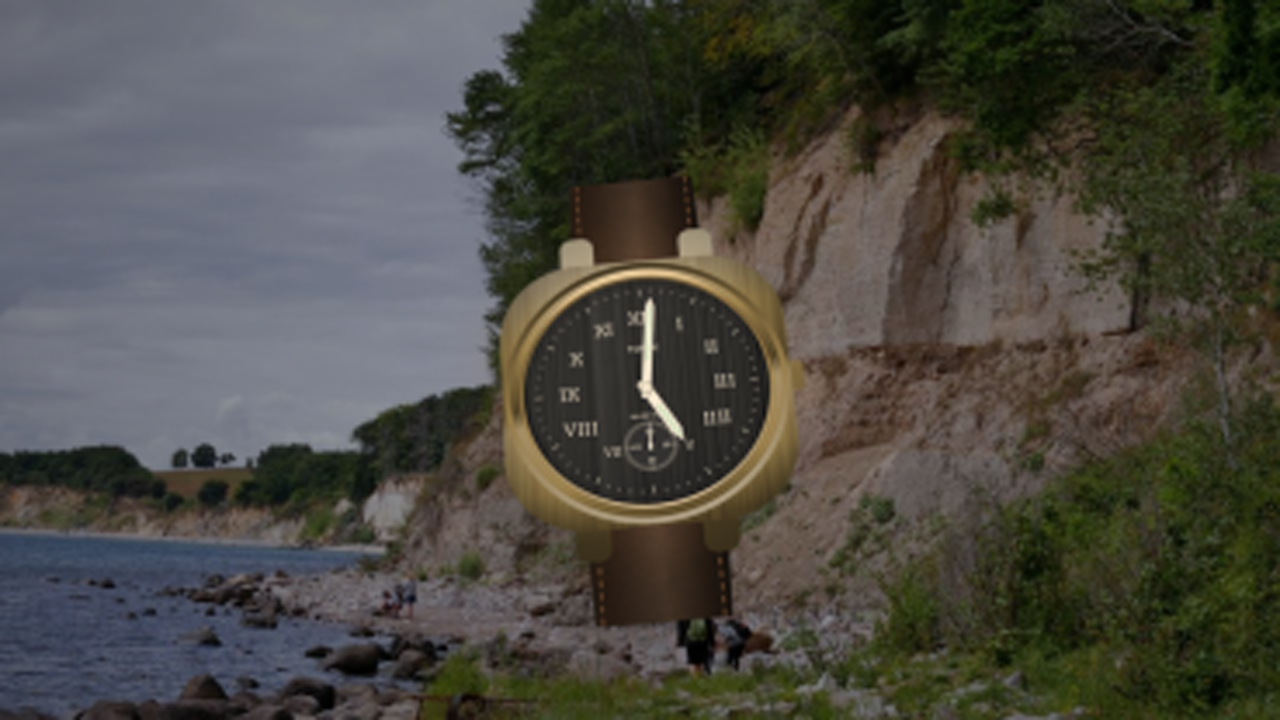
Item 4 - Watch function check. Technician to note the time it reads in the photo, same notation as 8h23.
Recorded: 5h01
